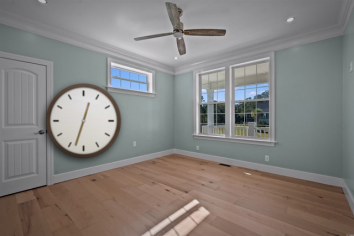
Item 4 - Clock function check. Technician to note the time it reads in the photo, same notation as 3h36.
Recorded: 12h33
